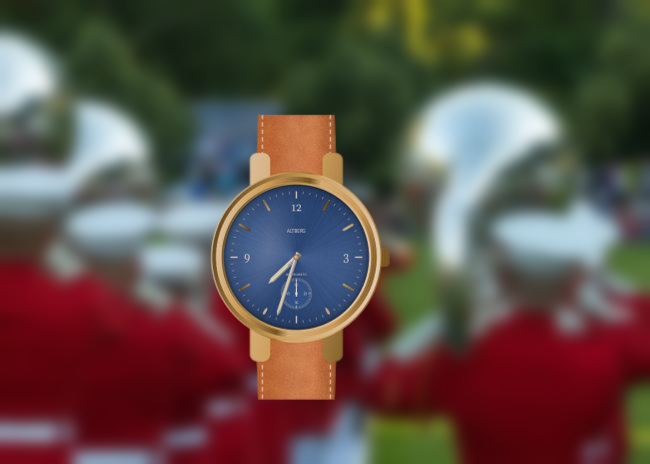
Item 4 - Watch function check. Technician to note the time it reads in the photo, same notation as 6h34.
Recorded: 7h33
